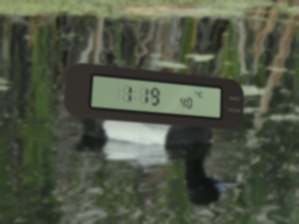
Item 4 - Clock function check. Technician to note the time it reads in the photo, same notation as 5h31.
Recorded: 1h19
